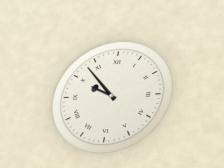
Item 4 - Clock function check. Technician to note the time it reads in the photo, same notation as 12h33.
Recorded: 9h53
